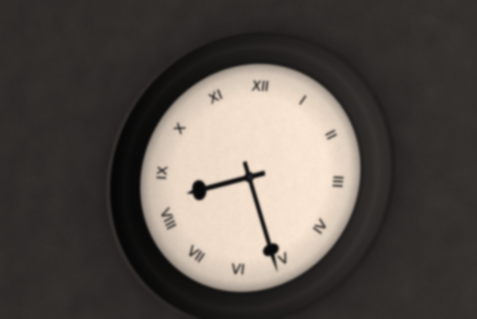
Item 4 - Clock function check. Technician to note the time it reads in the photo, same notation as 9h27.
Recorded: 8h26
